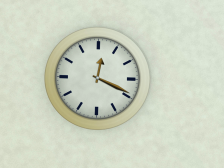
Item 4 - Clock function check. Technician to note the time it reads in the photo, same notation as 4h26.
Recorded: 12h19
